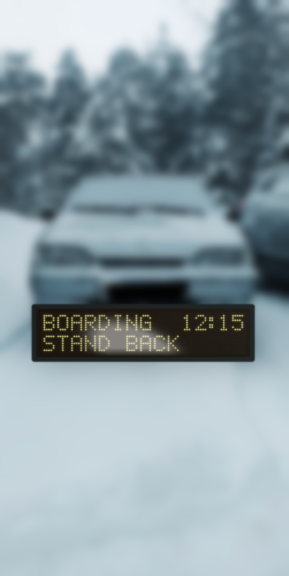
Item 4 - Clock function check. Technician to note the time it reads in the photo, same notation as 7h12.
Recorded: 12h15
